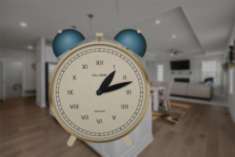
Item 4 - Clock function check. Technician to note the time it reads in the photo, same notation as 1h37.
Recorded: 1h12
